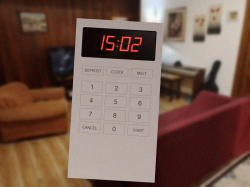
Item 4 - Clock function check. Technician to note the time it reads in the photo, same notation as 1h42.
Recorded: 15h02
